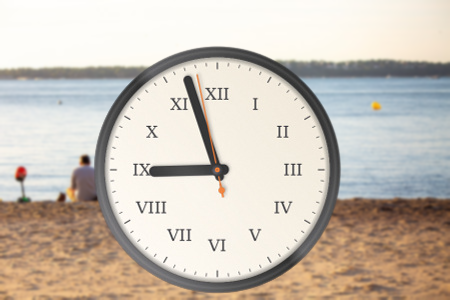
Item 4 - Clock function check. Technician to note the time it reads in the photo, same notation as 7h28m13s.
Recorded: 8h56m58s
